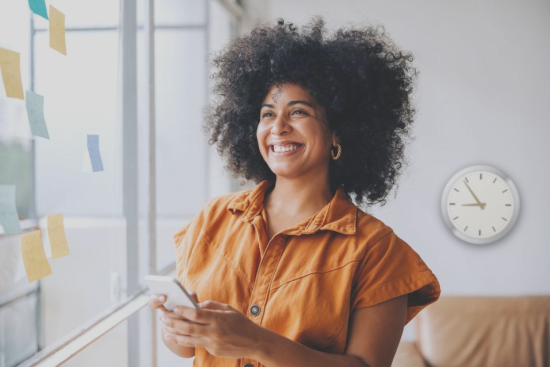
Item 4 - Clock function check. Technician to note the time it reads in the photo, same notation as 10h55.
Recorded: 8h54
